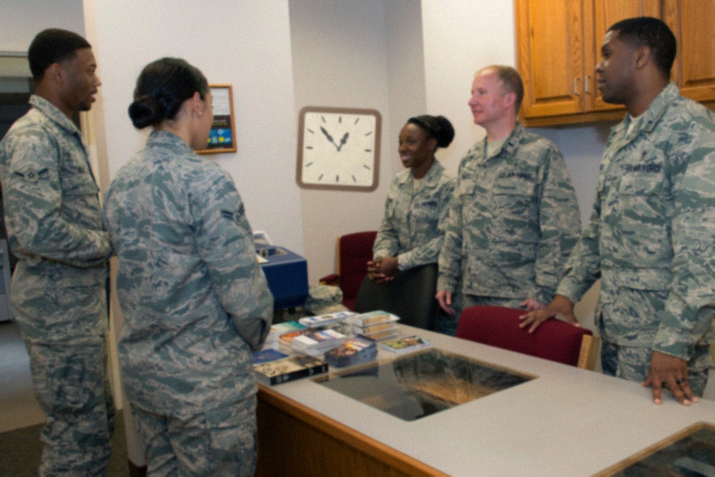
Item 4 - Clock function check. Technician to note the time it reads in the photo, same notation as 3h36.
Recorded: 12h53
